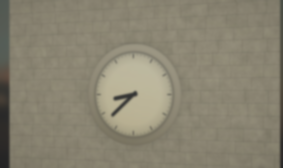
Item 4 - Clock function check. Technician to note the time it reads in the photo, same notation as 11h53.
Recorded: 8h38
